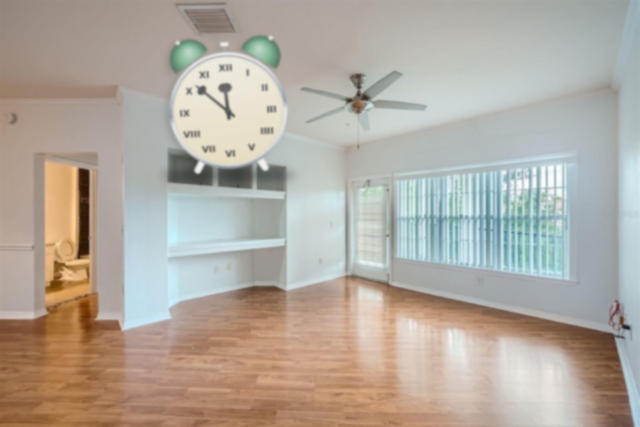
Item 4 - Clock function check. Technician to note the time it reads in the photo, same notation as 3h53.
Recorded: 11h52
